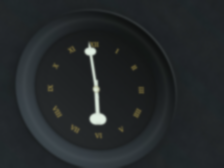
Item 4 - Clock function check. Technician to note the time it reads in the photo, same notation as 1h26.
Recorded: 5h59
